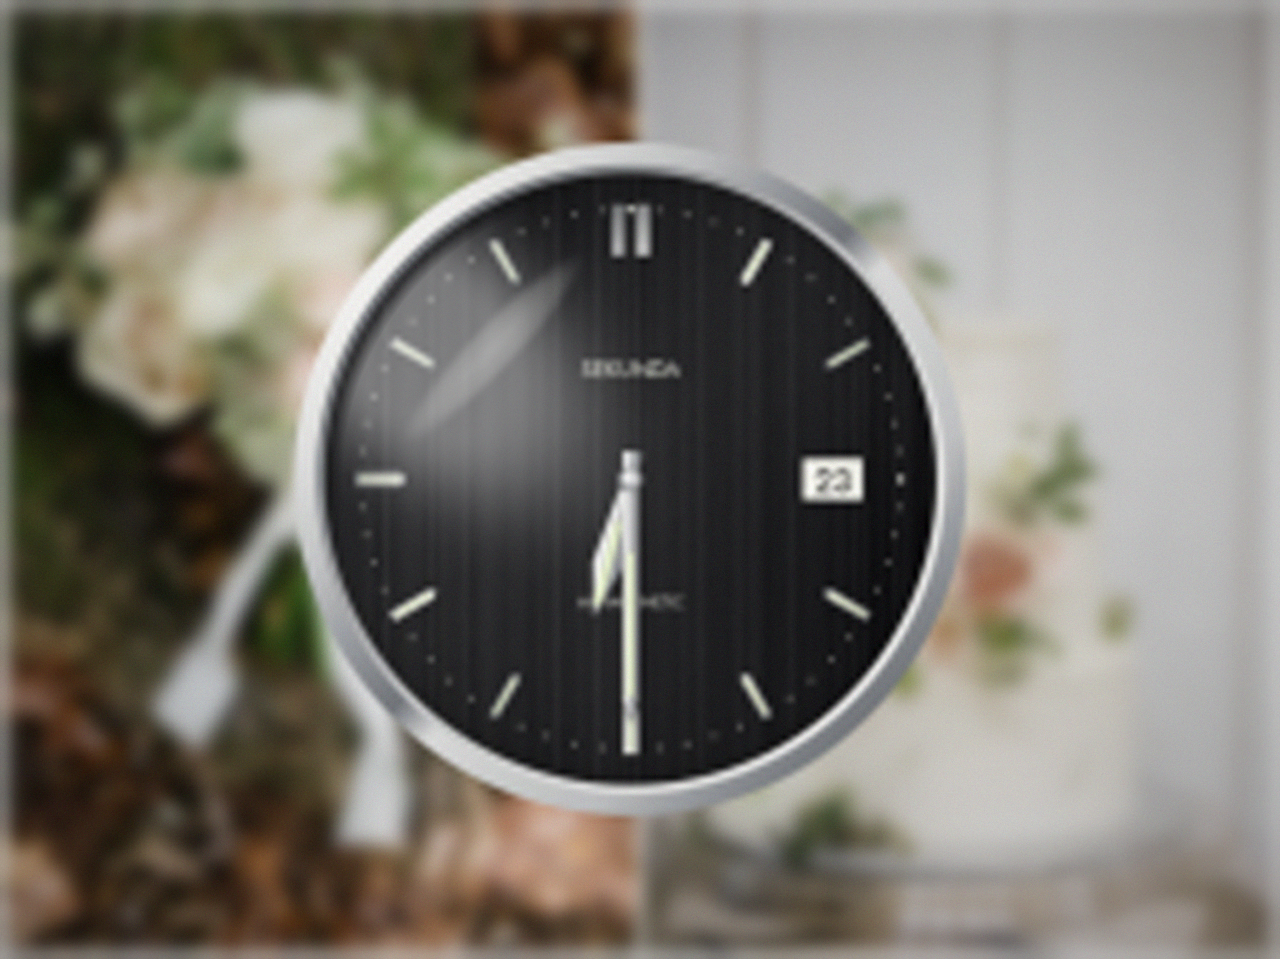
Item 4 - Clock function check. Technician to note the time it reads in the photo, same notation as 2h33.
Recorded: 6h30
